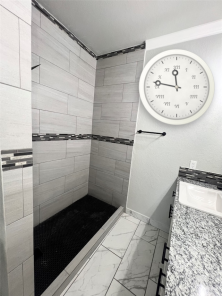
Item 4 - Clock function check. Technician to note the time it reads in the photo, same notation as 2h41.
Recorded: 11h47
